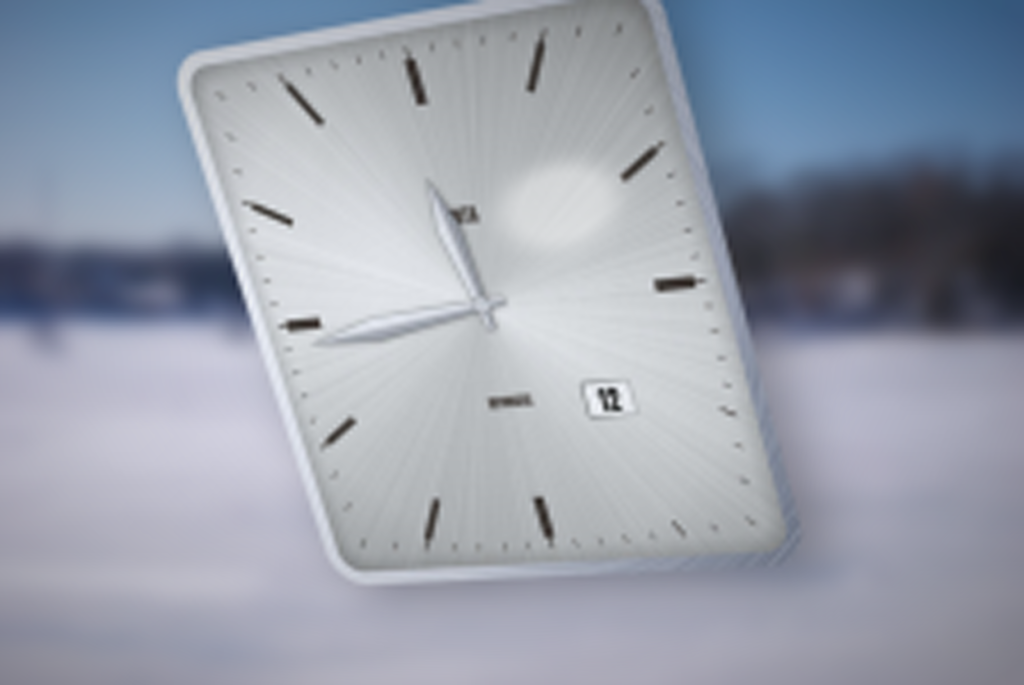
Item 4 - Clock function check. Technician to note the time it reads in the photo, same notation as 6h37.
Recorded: 11h44
